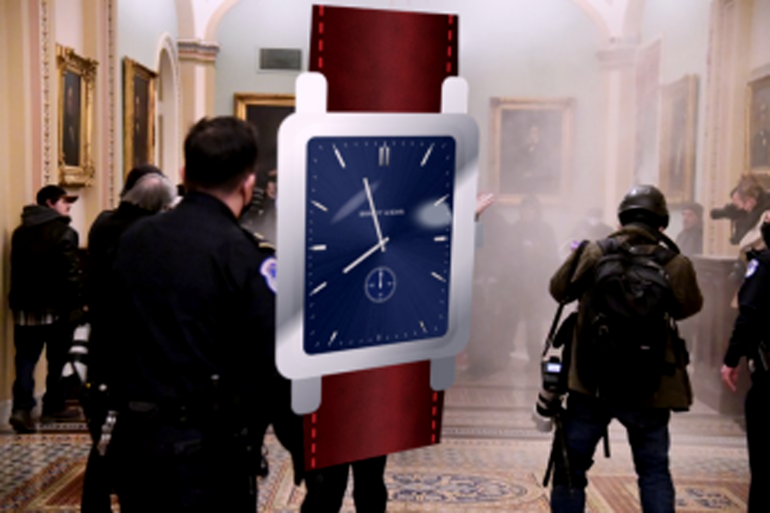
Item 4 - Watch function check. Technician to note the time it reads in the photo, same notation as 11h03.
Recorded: 7h57
